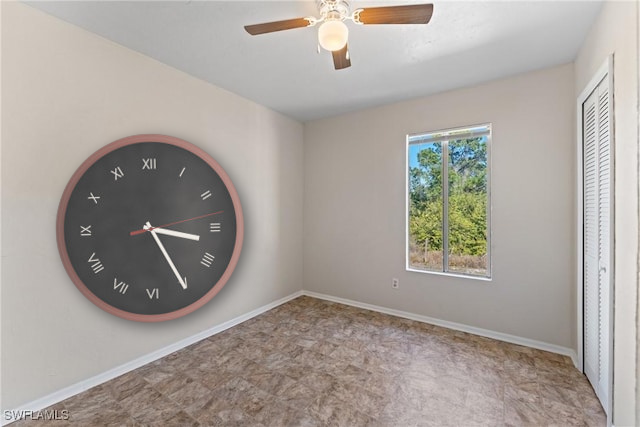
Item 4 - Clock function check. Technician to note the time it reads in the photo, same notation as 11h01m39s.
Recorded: 3h25m13s
